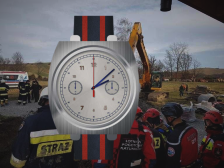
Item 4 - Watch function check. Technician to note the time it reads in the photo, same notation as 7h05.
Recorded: 2h08
